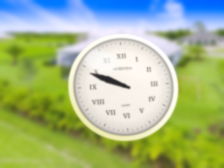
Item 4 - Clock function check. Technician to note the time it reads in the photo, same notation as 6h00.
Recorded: 9h49
